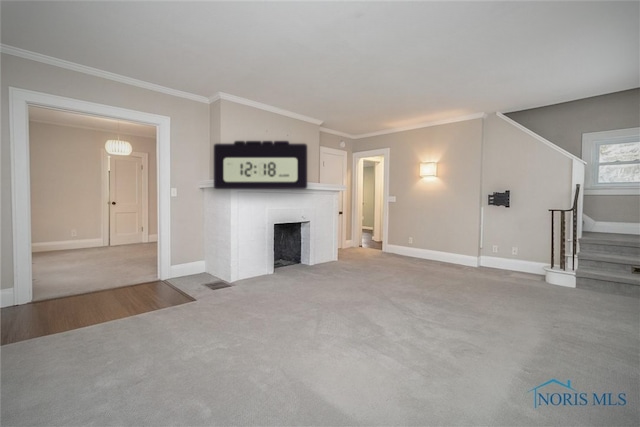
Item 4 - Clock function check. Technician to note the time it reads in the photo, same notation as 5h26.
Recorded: 12h18
